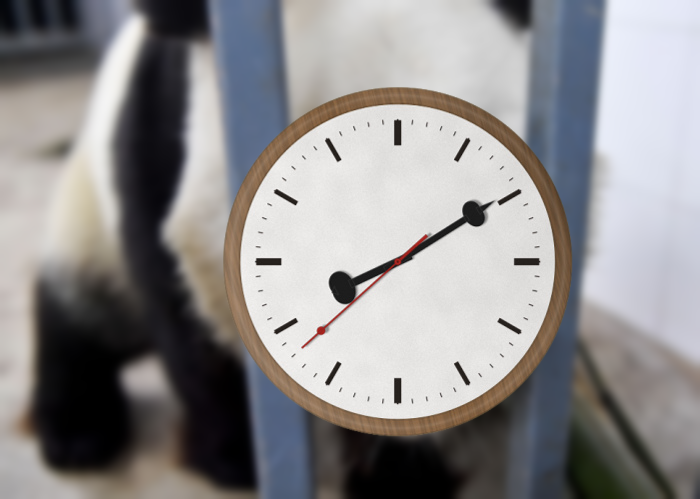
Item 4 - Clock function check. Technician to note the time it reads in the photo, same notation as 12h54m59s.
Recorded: 8h09m38s
